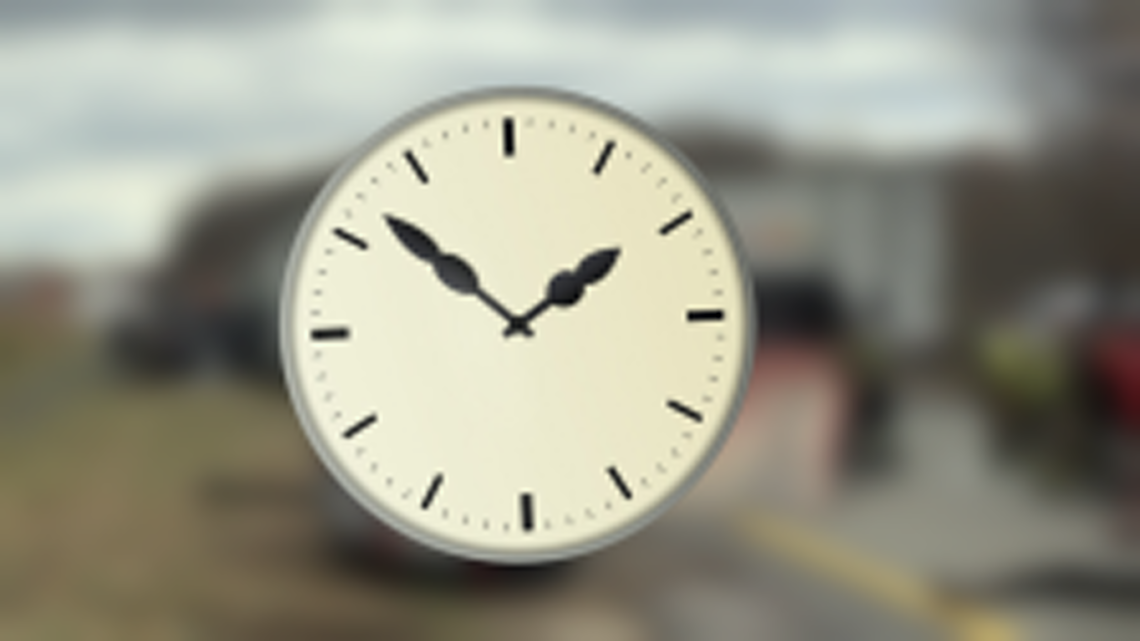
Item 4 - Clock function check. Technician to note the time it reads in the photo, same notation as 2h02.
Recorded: 1h52
